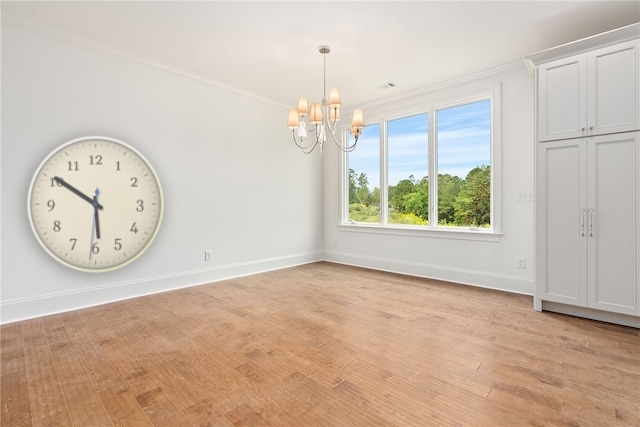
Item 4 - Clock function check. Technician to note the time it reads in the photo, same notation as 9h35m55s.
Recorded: 5h50m31s
